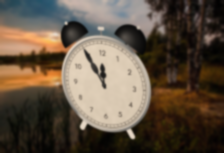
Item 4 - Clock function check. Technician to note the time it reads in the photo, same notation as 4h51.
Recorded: 11h55
